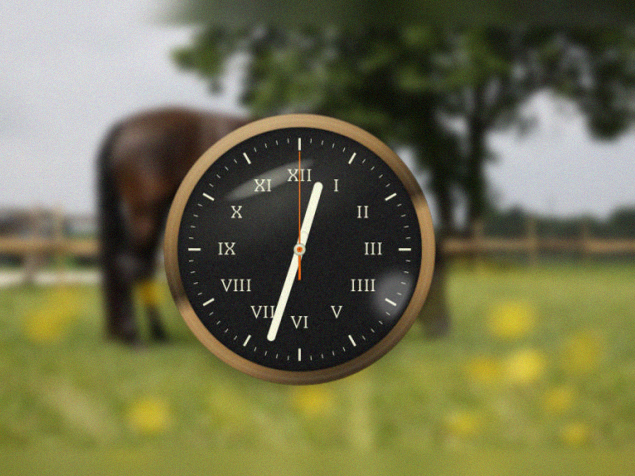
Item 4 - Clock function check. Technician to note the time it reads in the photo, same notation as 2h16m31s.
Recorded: 12h33m00s
